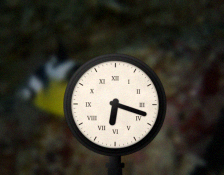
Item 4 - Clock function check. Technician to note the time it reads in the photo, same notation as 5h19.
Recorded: 6h18
